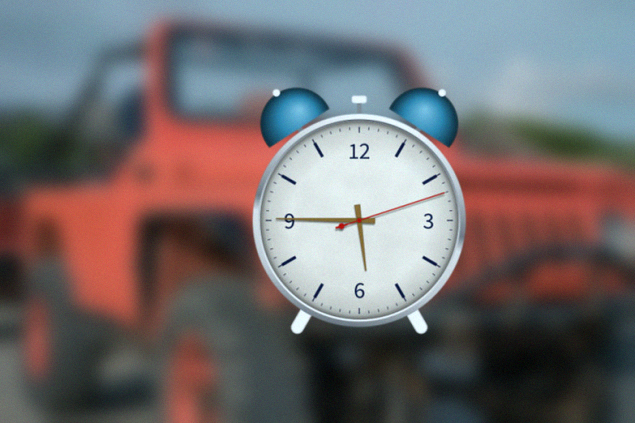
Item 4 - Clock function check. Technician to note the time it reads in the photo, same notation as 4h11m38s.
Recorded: 5h45m12s
